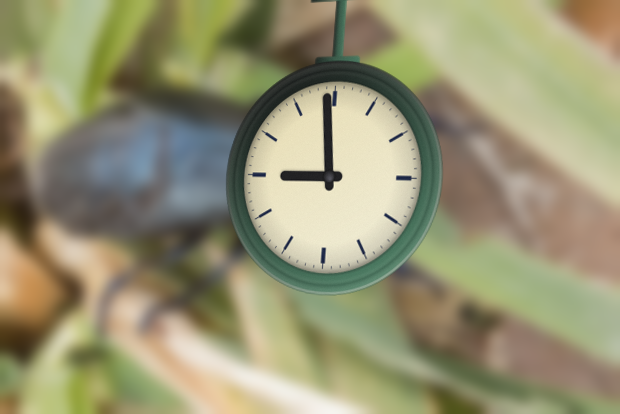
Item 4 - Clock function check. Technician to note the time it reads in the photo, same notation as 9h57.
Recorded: 8h59
